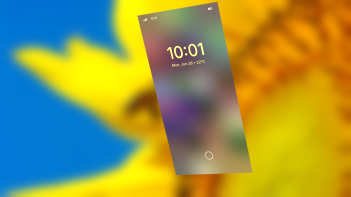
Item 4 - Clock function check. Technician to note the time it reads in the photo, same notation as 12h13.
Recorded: 10h01
